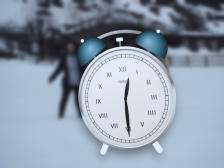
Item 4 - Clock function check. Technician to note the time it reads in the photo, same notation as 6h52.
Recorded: 12h30
